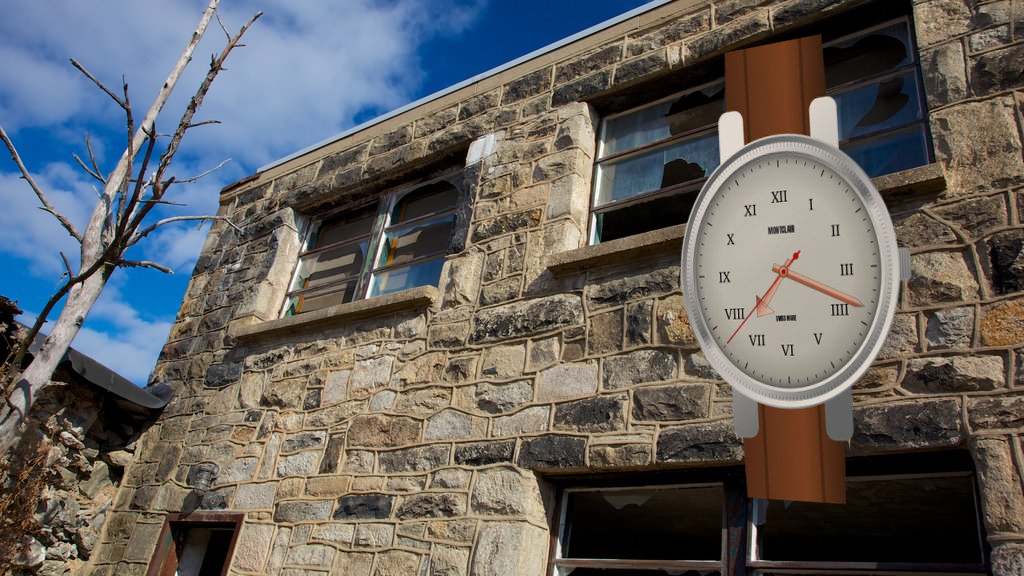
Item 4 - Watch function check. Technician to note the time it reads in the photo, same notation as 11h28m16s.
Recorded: 7h18m38s
